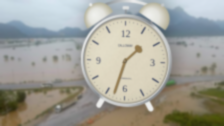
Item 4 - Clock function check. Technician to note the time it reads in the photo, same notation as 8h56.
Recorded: 1h33
